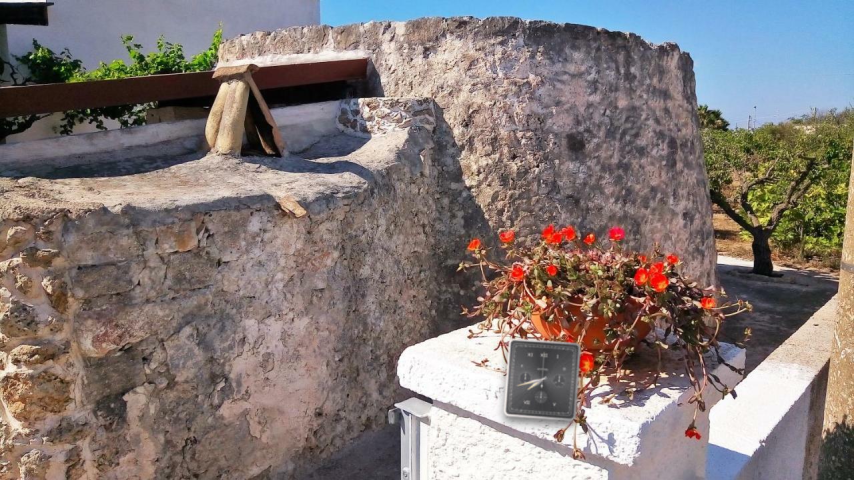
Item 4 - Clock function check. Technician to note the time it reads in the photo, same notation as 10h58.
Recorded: 7h42
